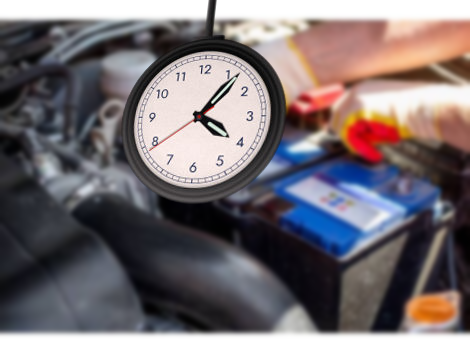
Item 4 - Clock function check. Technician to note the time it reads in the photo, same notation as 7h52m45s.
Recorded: 4h06m39s
